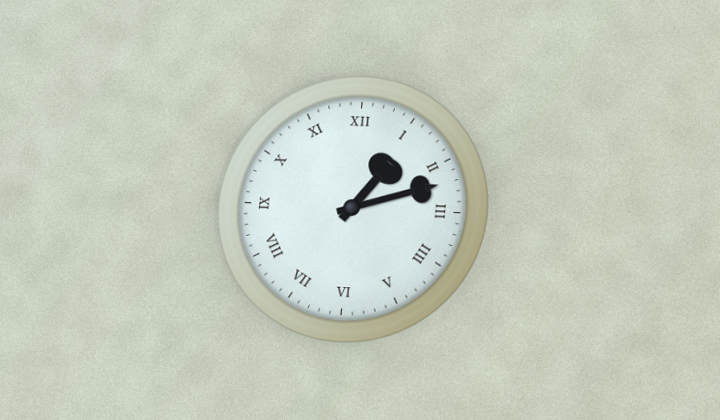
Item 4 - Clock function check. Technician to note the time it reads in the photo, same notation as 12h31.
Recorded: 1h12
